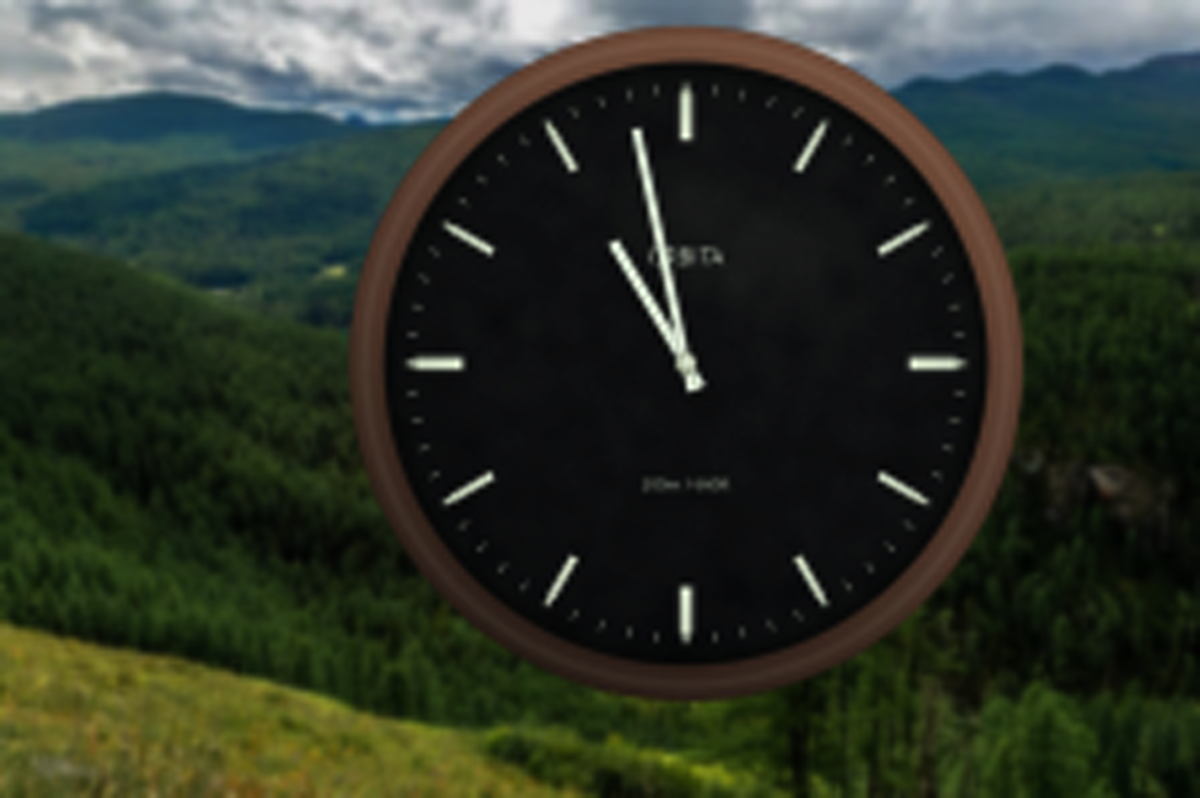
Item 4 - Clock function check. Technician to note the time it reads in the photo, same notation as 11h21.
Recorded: 10h58
